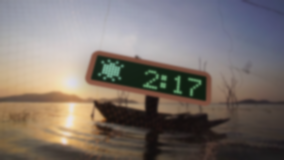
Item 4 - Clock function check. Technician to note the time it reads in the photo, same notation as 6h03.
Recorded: 2h17
